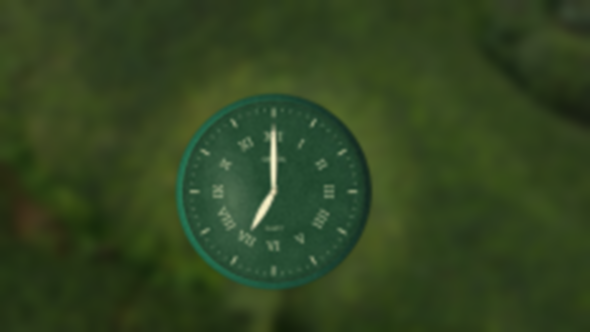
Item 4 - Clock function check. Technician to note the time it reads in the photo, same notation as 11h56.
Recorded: 7h00
